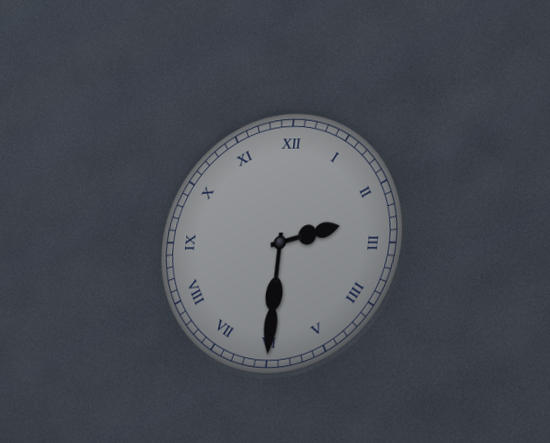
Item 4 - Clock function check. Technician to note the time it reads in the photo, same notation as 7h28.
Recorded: 2h30
